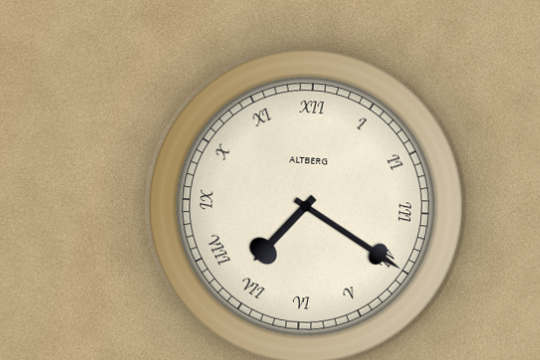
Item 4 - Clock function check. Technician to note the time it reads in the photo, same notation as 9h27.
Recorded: 7h20
